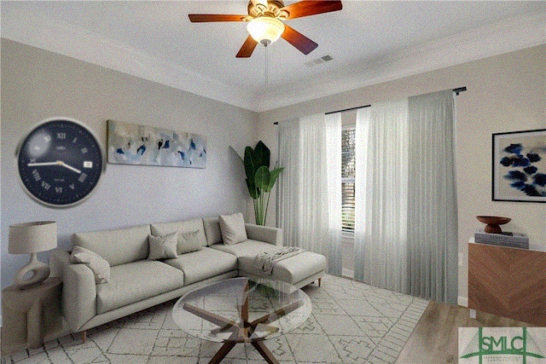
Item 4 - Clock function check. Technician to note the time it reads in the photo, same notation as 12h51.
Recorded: 3h44
